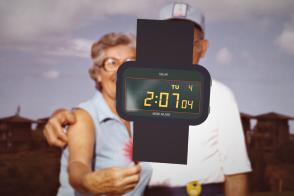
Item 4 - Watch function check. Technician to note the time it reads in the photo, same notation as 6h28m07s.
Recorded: 2h07m04s
